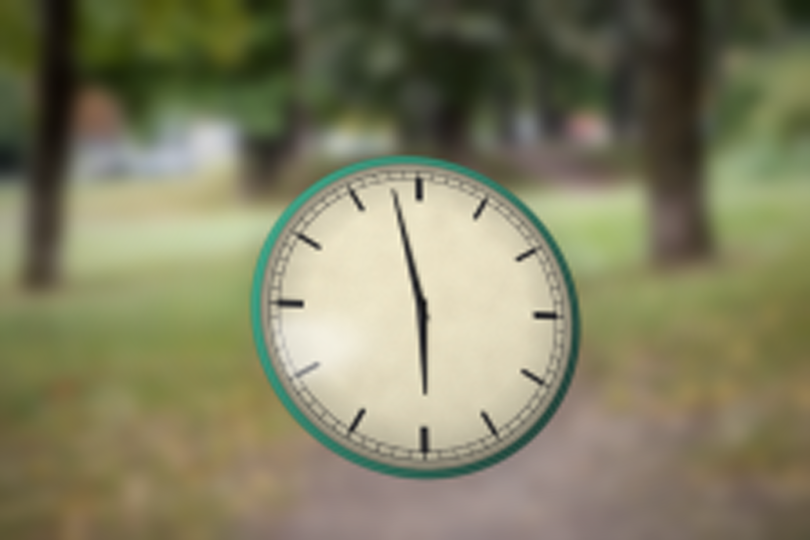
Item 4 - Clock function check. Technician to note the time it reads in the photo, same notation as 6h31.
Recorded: 5h58
